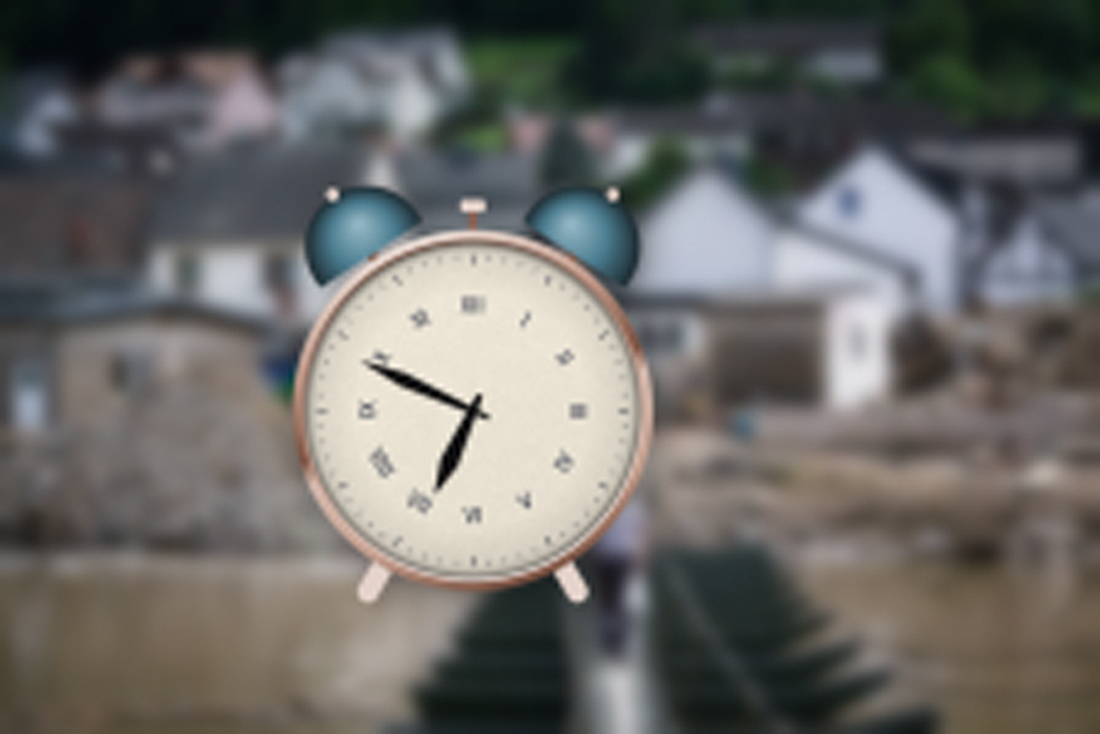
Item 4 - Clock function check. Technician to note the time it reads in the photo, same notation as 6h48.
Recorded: 6h49
